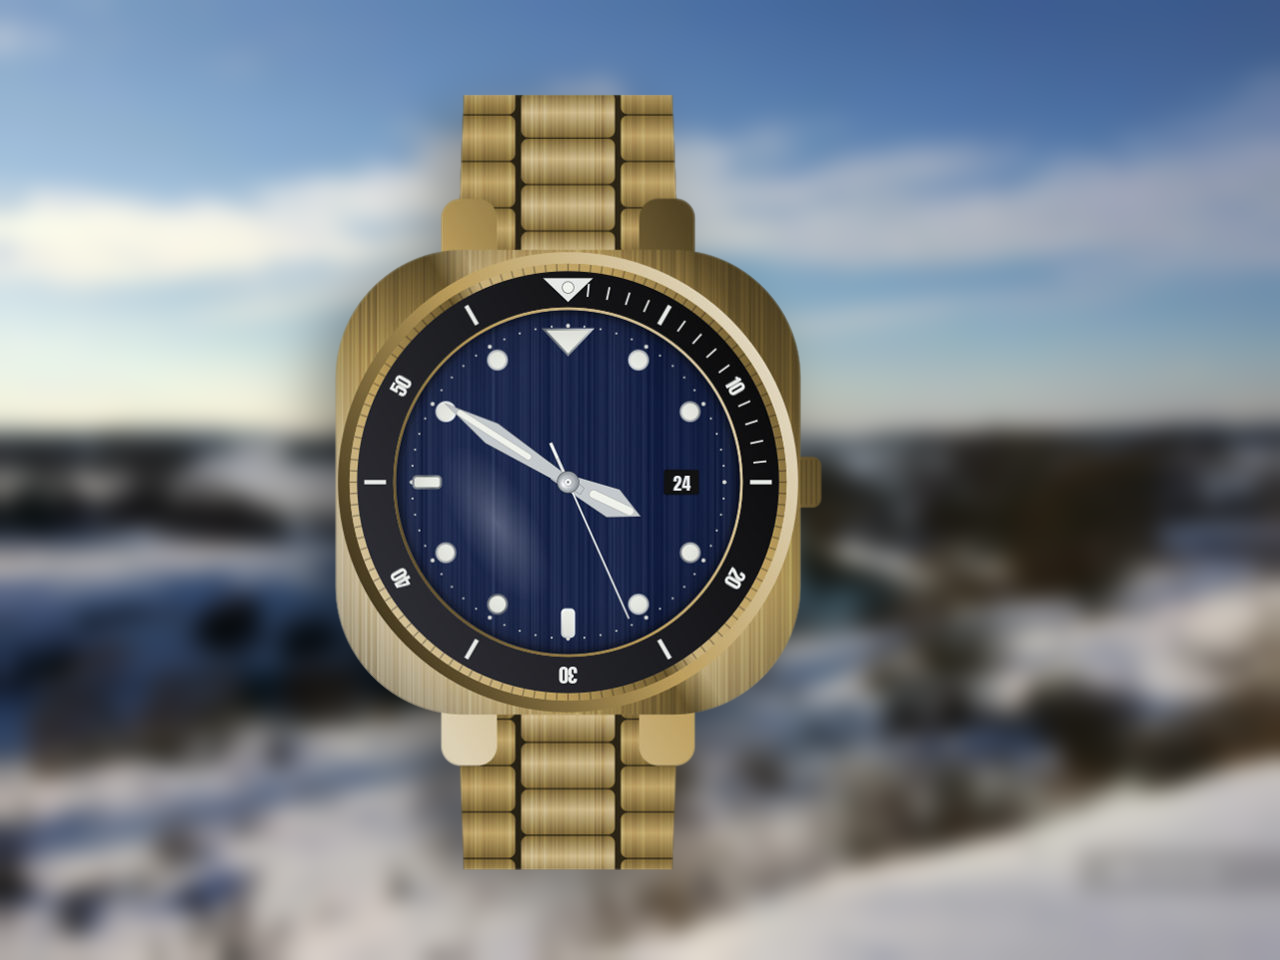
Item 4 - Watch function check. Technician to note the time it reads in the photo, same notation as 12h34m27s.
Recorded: 3h50m26s
